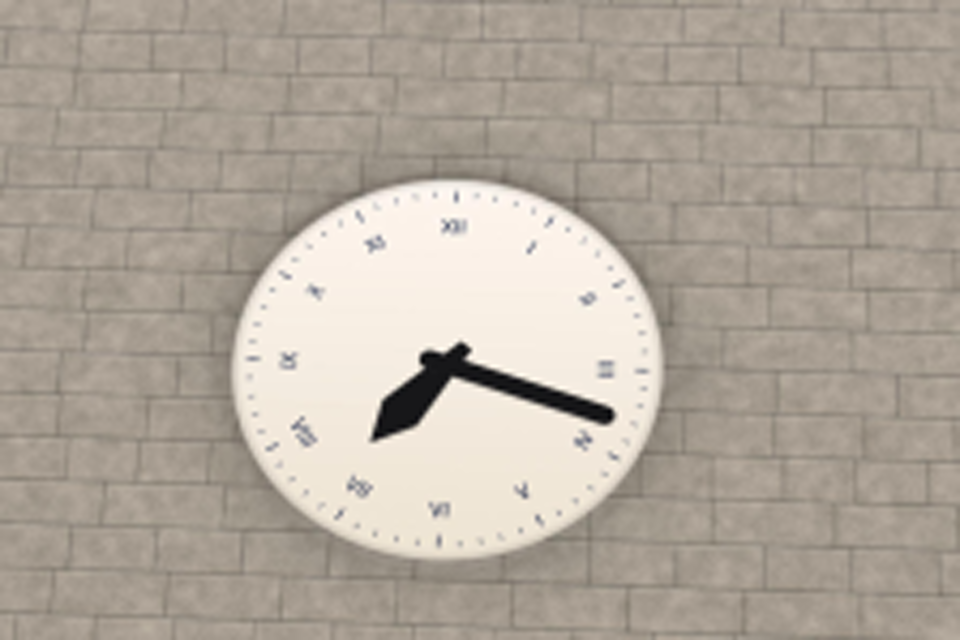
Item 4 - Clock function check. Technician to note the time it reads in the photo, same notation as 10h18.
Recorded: 7h18
